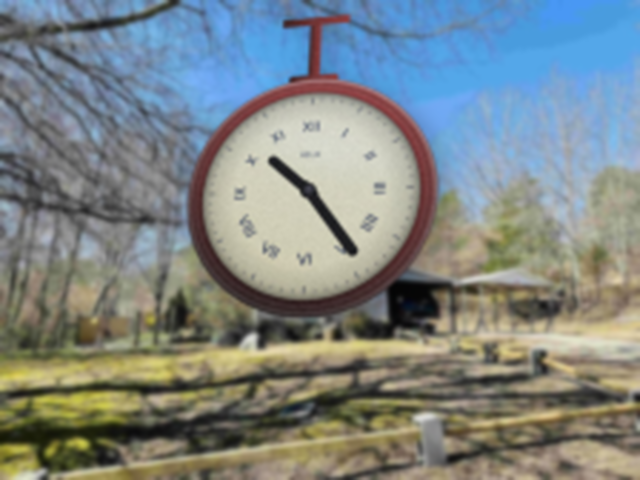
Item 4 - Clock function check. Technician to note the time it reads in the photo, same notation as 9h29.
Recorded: 10h24
